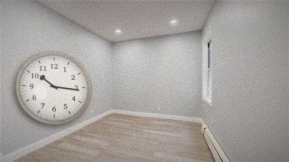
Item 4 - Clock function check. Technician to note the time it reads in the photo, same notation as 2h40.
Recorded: 10h16
